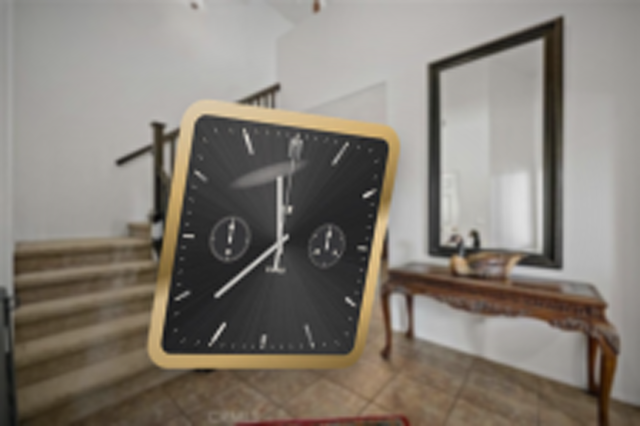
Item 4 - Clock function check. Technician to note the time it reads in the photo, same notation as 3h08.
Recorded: 11h38
